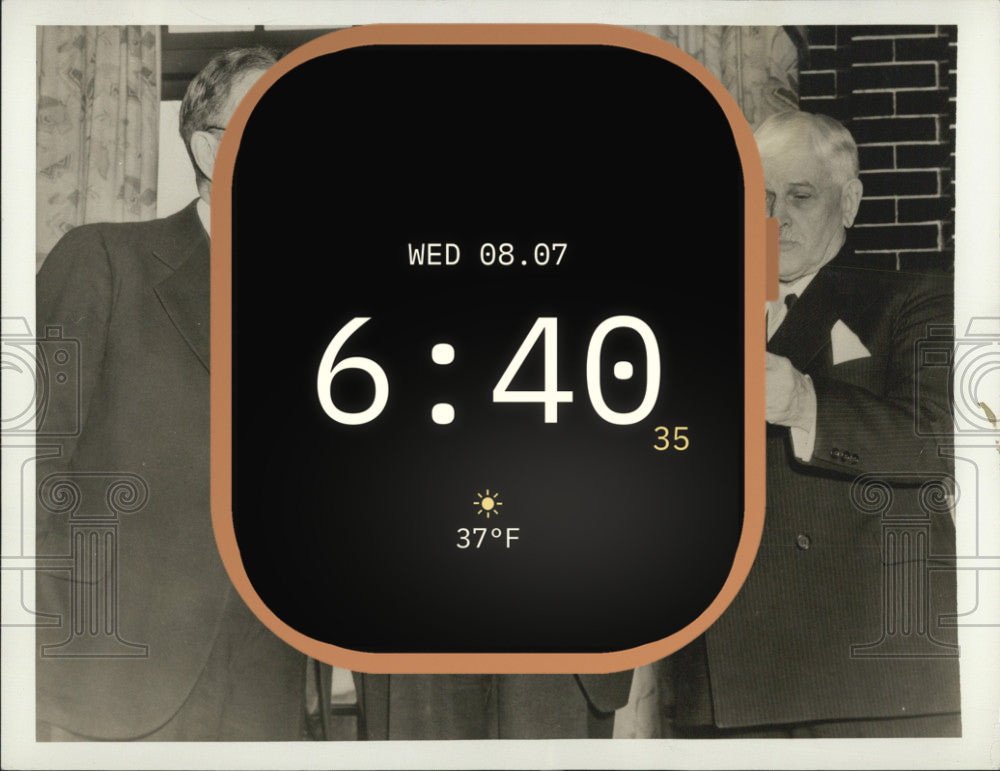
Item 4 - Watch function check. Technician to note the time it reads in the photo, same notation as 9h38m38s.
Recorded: 6h40m35s
